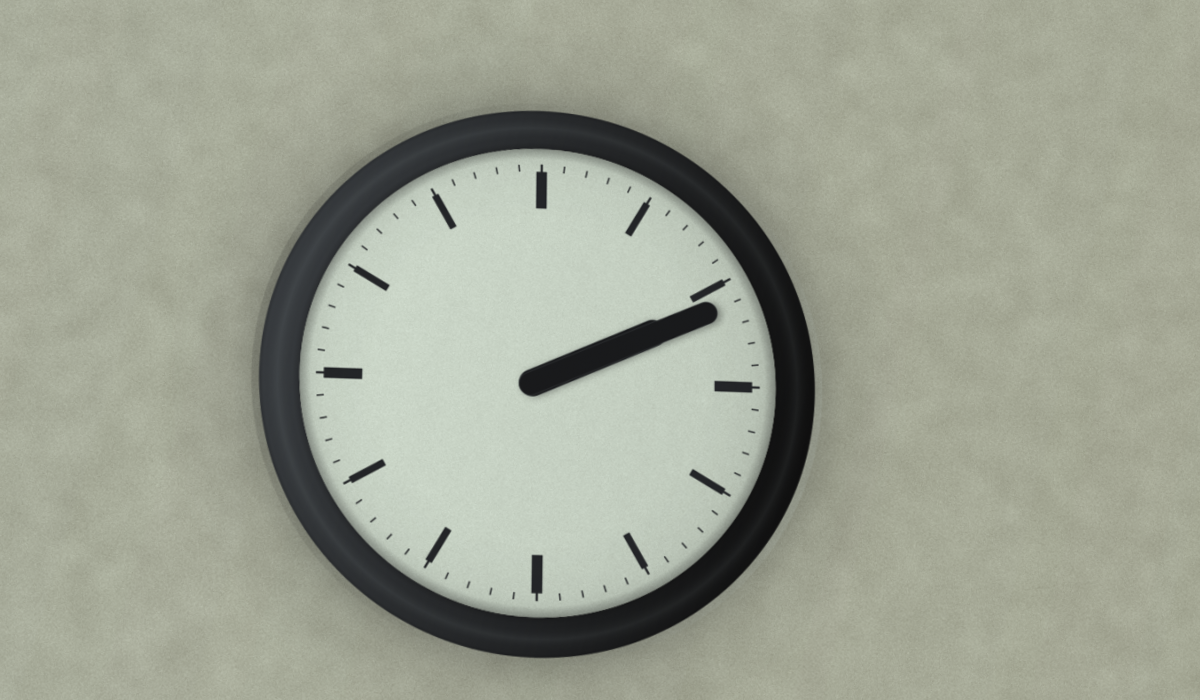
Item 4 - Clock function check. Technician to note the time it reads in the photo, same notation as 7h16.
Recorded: 2h11
